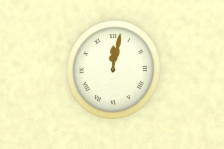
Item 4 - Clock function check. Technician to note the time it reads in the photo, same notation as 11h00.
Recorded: 12h02
